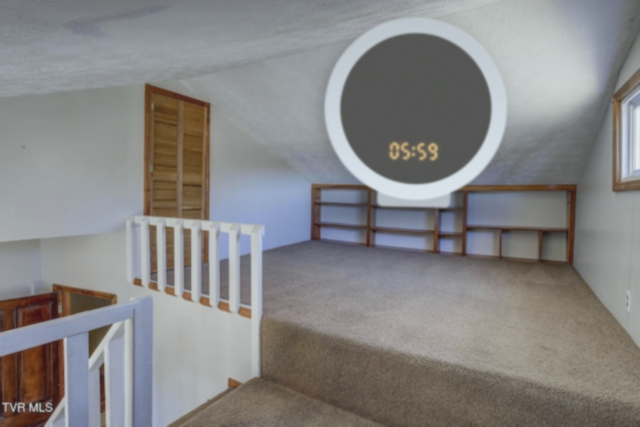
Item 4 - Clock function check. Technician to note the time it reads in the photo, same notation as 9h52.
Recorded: 5h59
